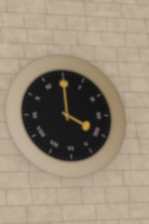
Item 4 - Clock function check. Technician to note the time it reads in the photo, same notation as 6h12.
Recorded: 4h00
